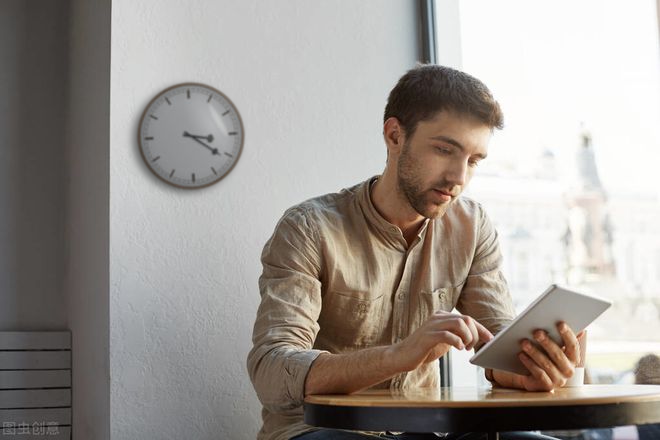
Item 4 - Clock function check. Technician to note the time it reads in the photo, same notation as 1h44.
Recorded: 3h21
